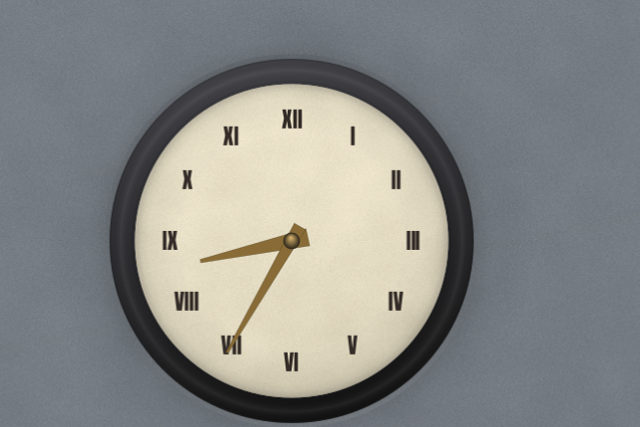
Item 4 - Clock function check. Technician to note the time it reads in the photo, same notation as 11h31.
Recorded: 8h35
